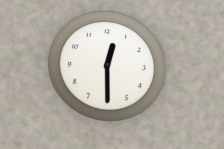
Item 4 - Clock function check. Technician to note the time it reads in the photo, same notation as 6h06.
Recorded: 12h30
